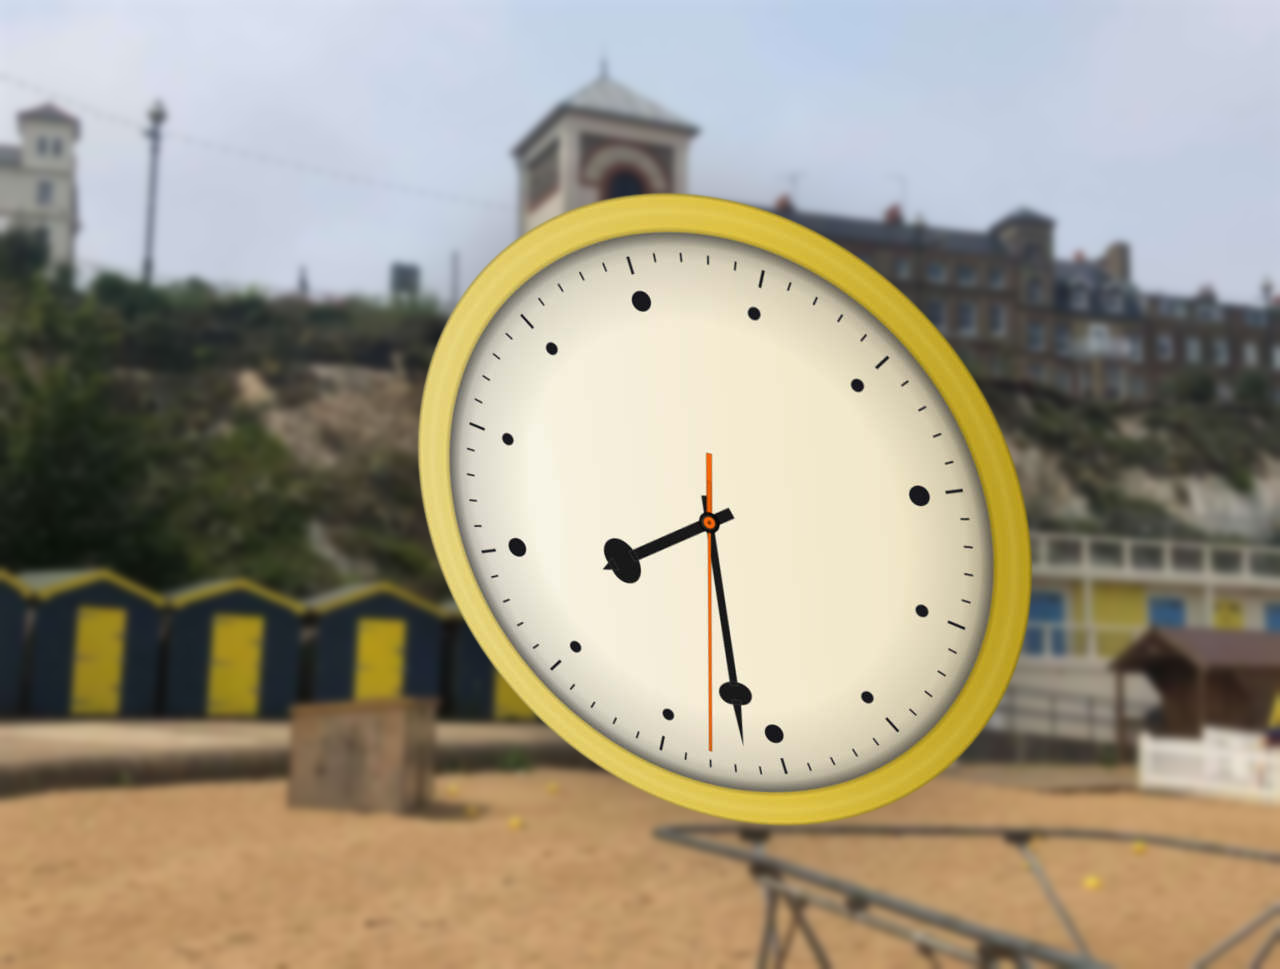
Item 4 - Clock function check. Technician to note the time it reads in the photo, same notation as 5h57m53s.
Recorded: 8h31m33s
